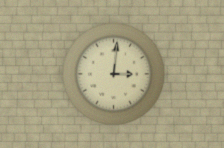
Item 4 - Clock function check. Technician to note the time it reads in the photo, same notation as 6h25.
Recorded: 3h01
